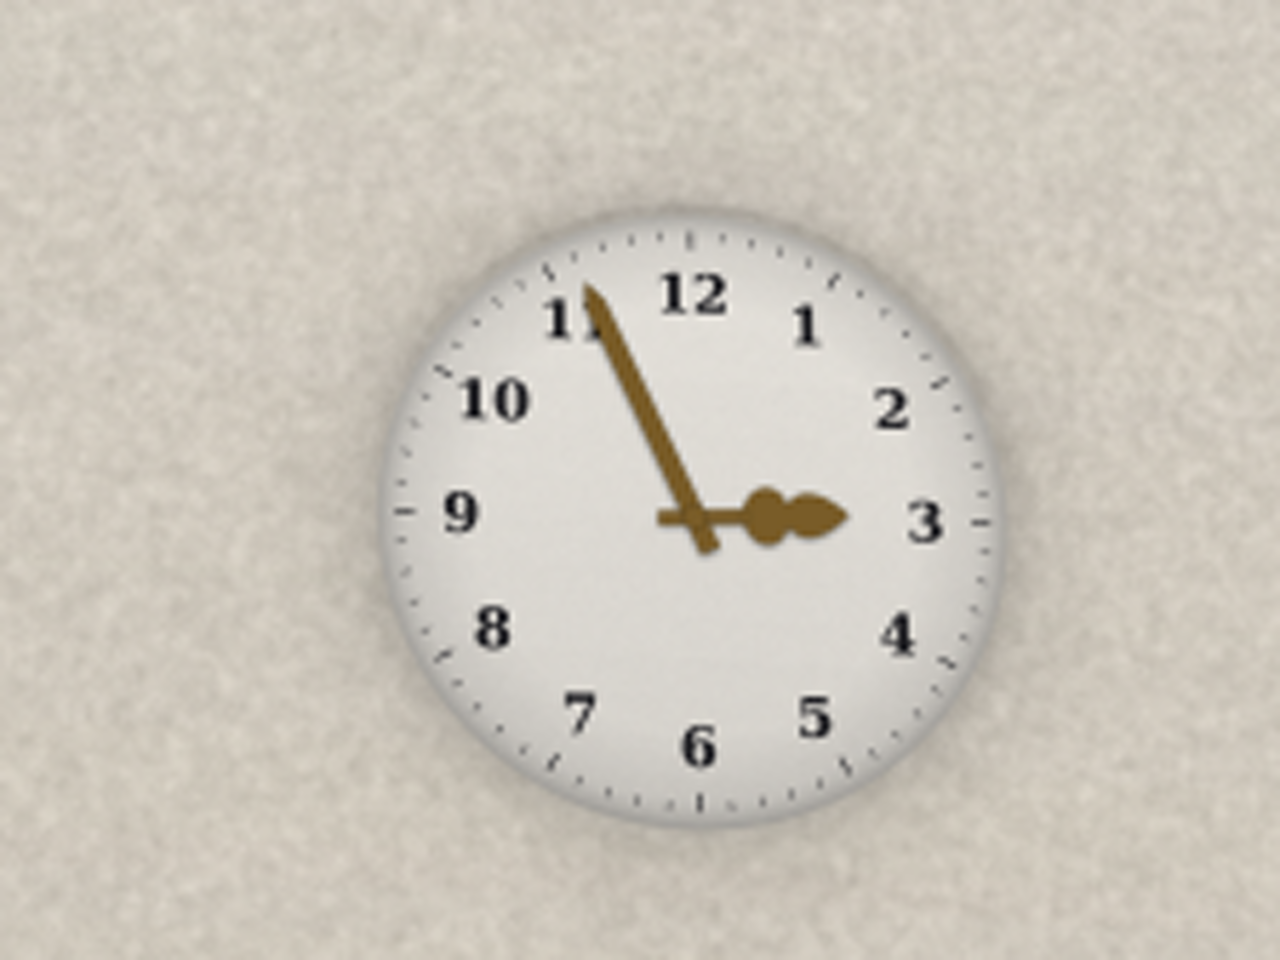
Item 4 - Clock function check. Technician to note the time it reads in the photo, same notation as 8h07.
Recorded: 2h56
